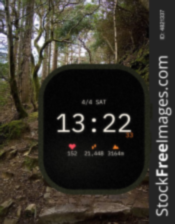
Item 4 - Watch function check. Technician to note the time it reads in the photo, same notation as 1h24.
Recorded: 13h22
